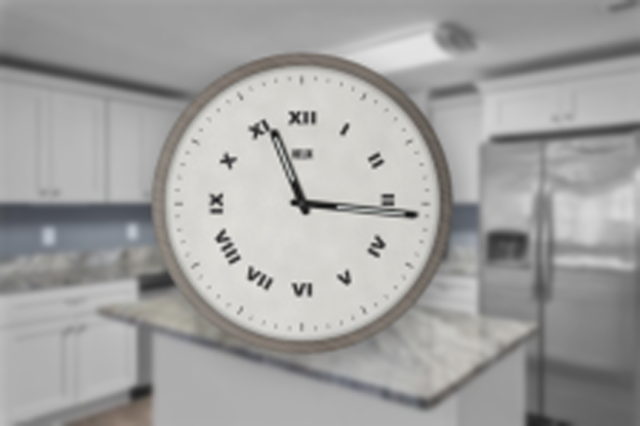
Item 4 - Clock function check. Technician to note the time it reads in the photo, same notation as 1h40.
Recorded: 11h16
